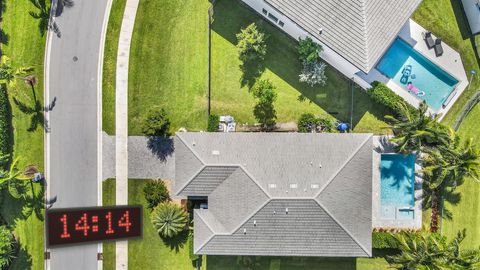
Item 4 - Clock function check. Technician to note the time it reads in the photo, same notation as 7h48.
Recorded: 14h14
